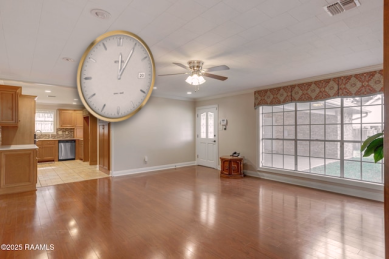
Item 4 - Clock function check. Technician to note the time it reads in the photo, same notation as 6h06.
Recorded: 12h05
